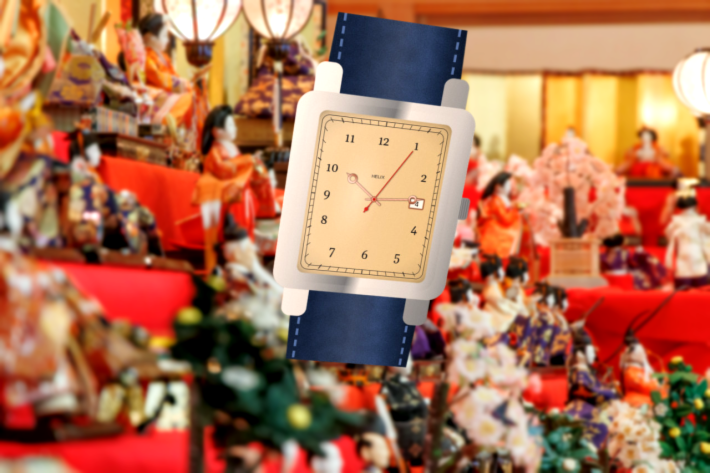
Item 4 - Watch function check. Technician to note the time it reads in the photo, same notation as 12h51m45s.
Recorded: 10h14m05s
